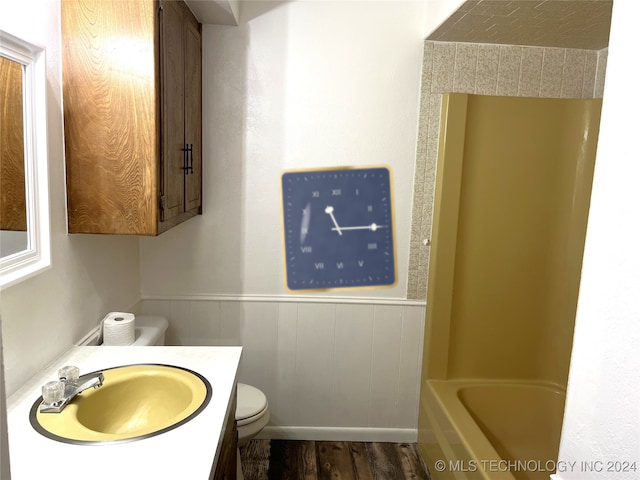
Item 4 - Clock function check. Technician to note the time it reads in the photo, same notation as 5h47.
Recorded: 11h15
